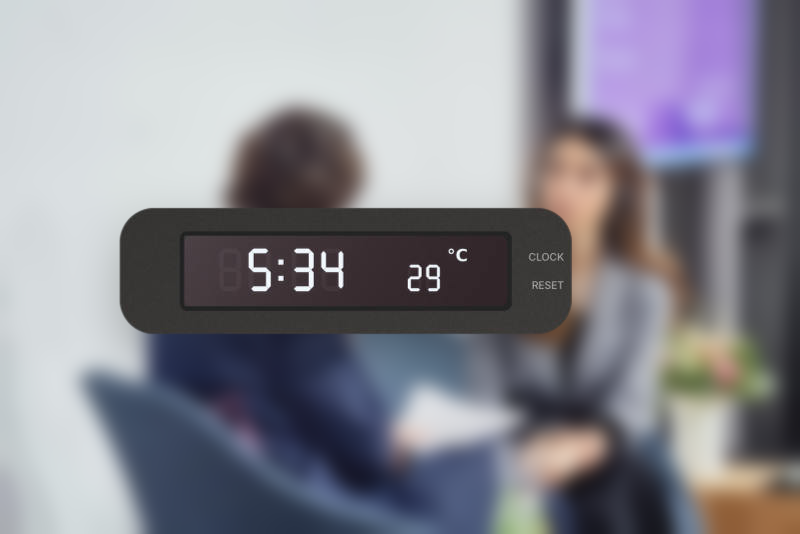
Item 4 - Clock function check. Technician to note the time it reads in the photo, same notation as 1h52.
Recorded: 5h34
